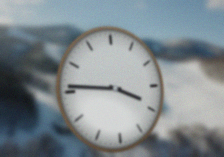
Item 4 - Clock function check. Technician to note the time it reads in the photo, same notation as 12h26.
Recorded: 3h46
